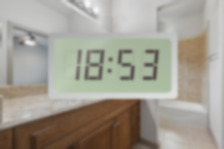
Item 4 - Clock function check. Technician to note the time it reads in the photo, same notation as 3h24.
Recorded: 18h53
